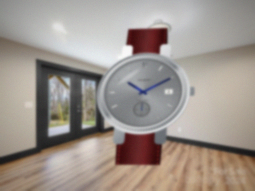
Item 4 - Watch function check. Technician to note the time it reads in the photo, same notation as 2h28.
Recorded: 10h10
